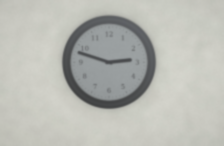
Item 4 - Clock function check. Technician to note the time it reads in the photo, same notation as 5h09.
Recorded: 2h48
